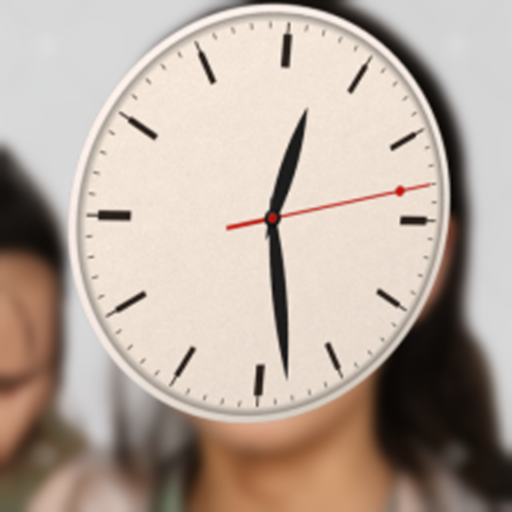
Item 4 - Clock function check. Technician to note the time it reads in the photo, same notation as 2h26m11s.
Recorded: 12h28m13s
